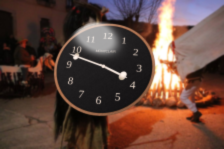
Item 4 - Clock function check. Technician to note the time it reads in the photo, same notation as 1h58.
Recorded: 3h48
